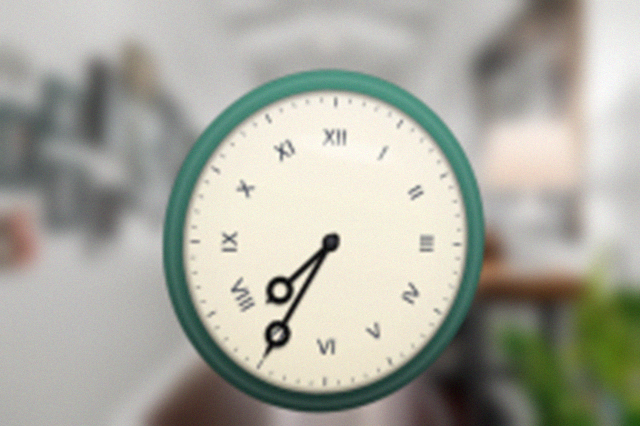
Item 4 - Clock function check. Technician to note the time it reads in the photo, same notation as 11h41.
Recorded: 7h35
